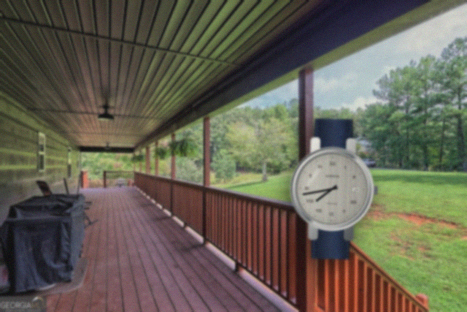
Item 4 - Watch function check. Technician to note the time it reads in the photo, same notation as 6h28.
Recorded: 7h43
